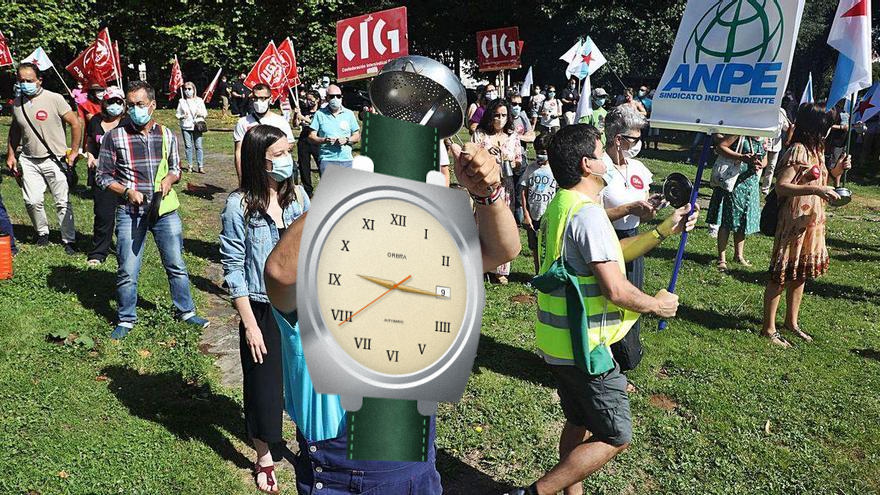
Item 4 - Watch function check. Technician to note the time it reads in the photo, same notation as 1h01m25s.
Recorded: 9h15m39s
